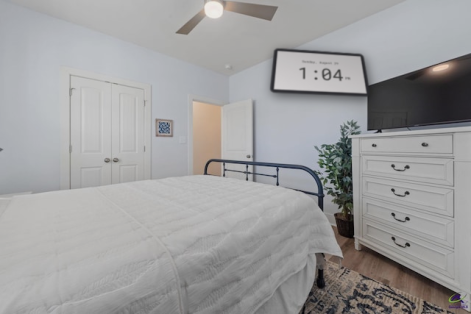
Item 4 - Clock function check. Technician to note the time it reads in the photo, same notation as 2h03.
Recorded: 1h04
